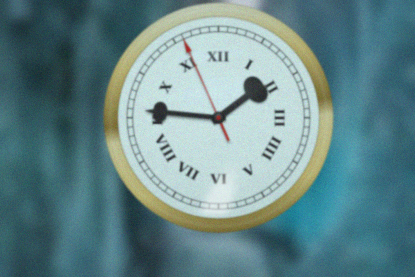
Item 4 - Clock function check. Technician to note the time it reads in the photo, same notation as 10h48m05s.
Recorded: 1h45m56s
